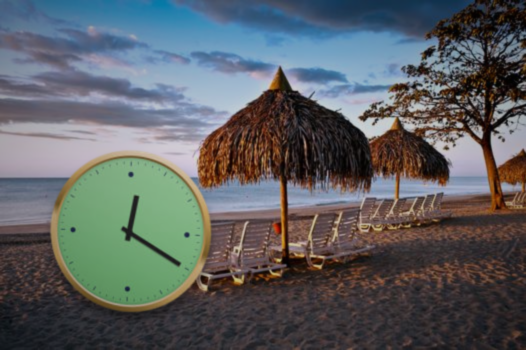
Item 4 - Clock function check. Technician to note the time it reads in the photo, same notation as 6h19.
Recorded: 12h20
